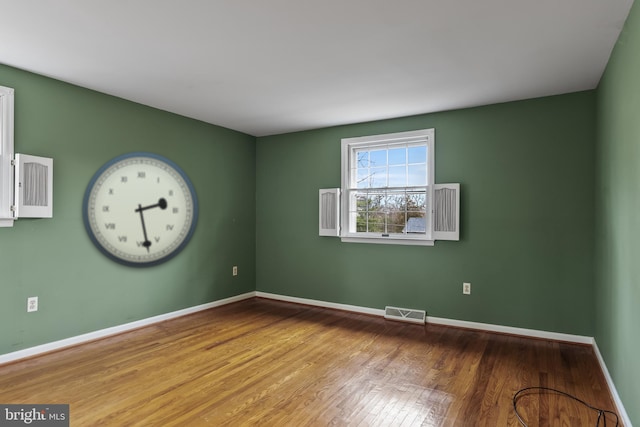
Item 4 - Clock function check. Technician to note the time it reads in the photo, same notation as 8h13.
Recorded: 2h28
